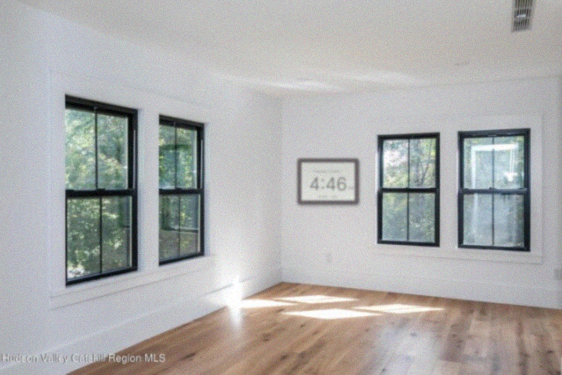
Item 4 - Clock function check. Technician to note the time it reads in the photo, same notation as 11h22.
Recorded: 4h46
